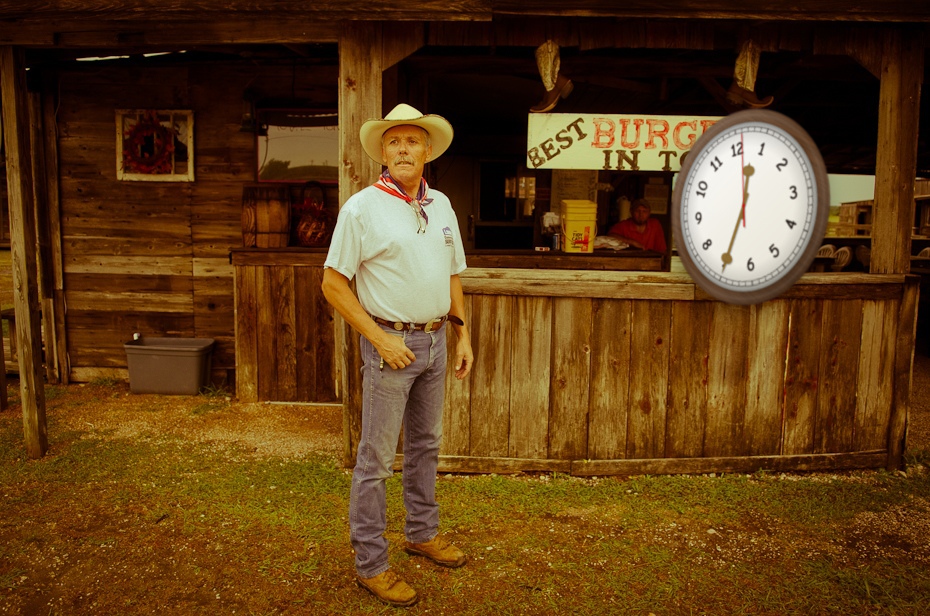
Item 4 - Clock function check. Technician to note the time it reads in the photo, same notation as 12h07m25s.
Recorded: 12h35m01s
